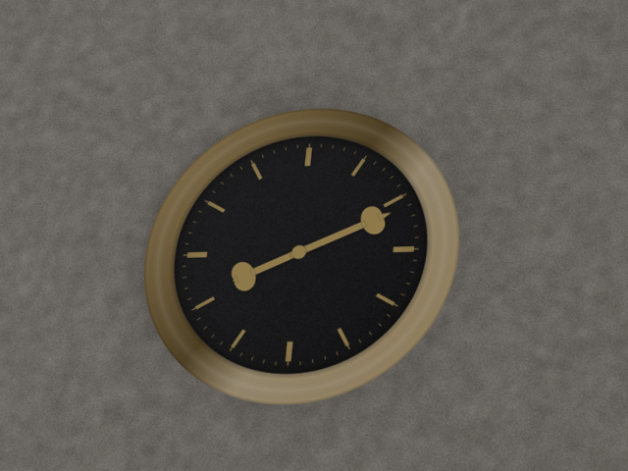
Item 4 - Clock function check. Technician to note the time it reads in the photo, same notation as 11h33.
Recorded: 8h11
